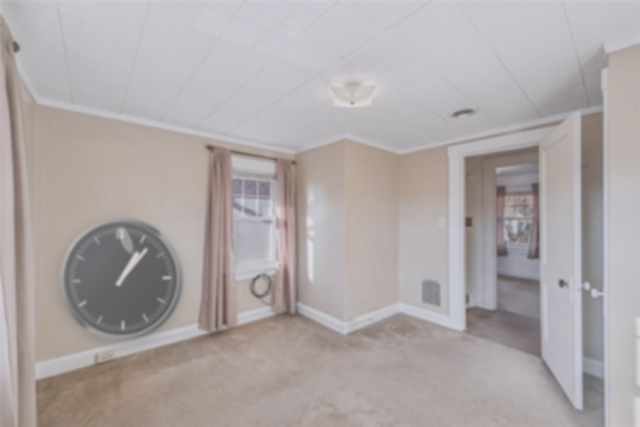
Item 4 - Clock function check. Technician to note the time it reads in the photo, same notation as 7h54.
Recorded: 1h07
